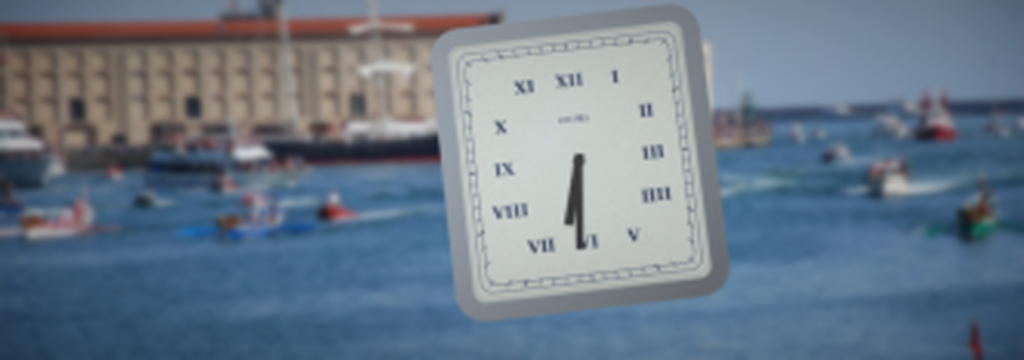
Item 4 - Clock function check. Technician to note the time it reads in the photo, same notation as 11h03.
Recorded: 6h31
